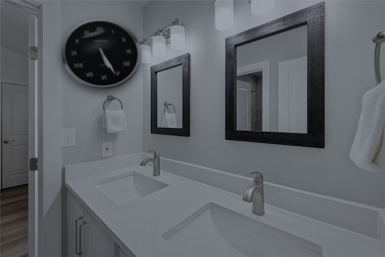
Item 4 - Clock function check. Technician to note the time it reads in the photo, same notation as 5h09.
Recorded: 5h26
